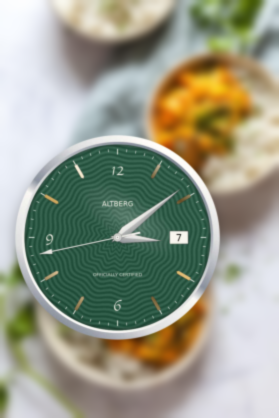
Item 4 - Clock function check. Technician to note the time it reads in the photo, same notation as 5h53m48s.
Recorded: 3h08m43s
